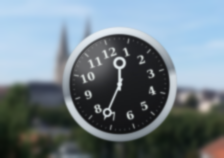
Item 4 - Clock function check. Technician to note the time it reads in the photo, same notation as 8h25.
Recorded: 12h37
